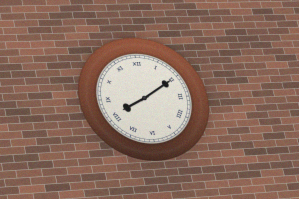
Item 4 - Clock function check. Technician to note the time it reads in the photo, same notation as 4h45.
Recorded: 8h10
